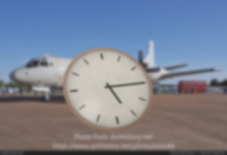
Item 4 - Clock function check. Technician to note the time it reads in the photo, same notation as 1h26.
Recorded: 5h15
